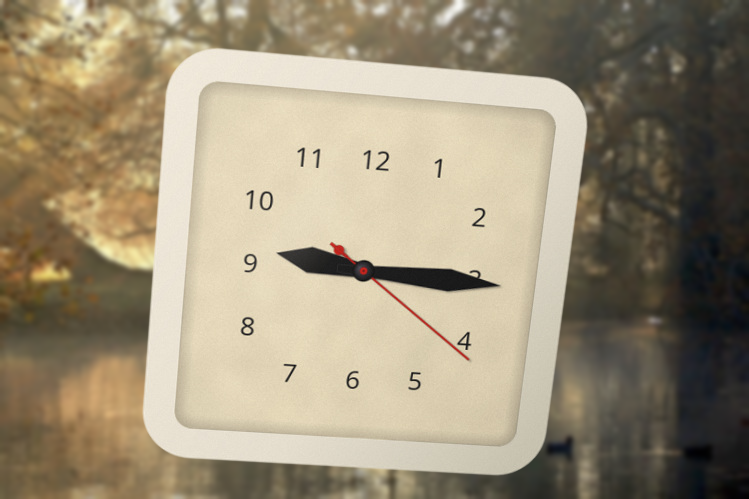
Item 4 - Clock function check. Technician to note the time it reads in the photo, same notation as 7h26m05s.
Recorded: 9h15m21s
